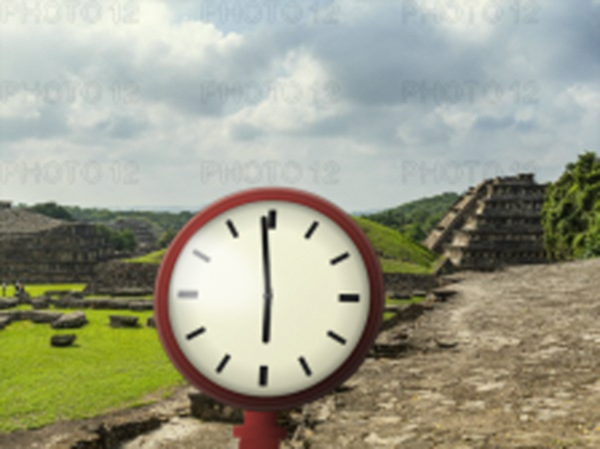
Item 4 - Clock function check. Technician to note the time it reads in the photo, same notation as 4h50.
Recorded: 5h59
